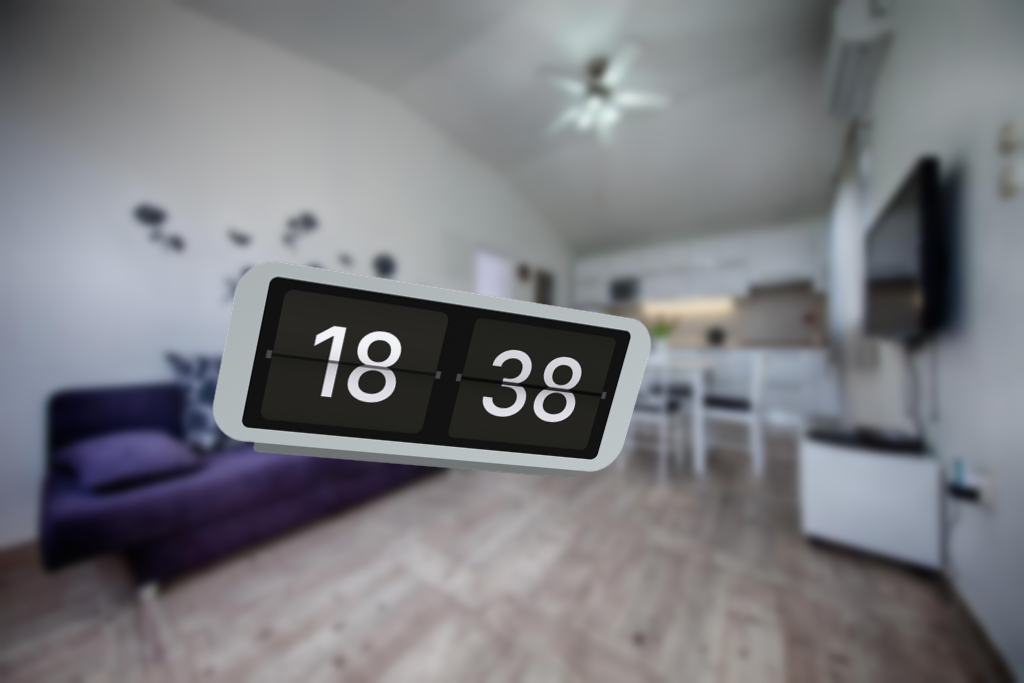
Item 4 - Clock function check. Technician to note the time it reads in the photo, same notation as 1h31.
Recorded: 18h38
